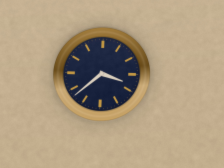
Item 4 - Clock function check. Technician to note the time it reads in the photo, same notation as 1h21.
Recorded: 3h38
